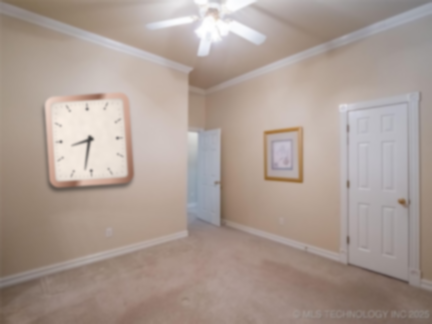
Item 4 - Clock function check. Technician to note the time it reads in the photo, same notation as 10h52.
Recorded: 8h32
